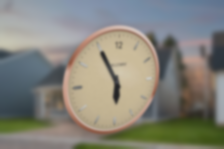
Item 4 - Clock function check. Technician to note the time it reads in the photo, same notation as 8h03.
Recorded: 5h55
